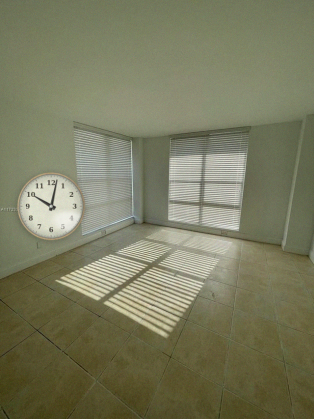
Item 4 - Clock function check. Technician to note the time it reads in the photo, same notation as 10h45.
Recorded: 10h02
